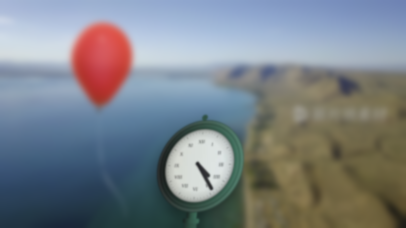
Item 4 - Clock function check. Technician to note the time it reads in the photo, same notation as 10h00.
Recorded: 4h24
